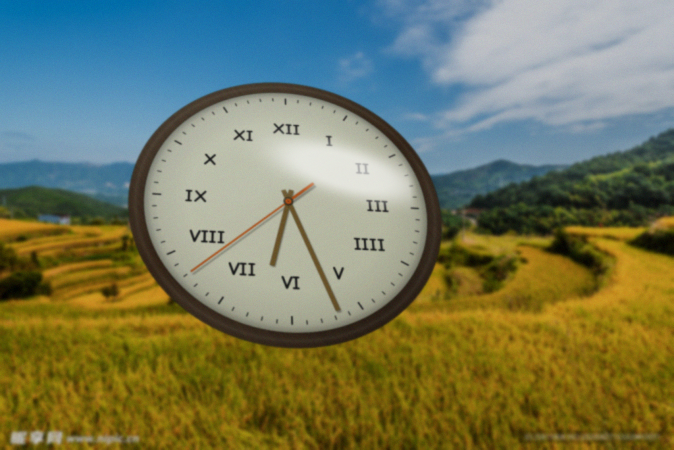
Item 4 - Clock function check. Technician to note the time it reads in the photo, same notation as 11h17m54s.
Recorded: 6h26m38s
